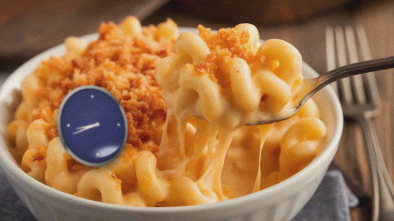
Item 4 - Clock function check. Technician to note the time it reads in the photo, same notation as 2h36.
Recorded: 8h42
